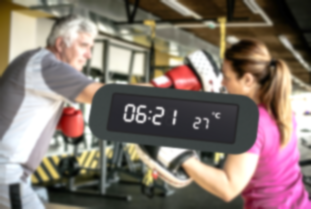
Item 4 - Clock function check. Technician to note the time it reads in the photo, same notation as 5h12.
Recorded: 6h21
